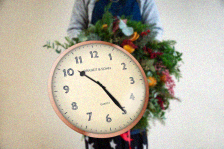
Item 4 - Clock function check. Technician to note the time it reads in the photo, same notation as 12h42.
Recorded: 10h25
